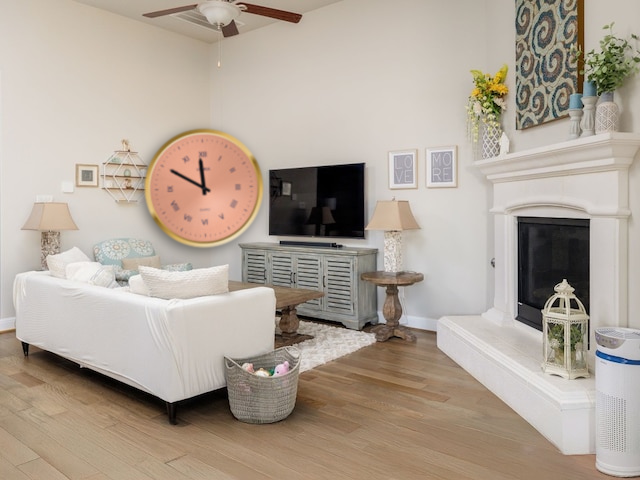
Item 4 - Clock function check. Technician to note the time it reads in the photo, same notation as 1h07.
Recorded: 11h50
